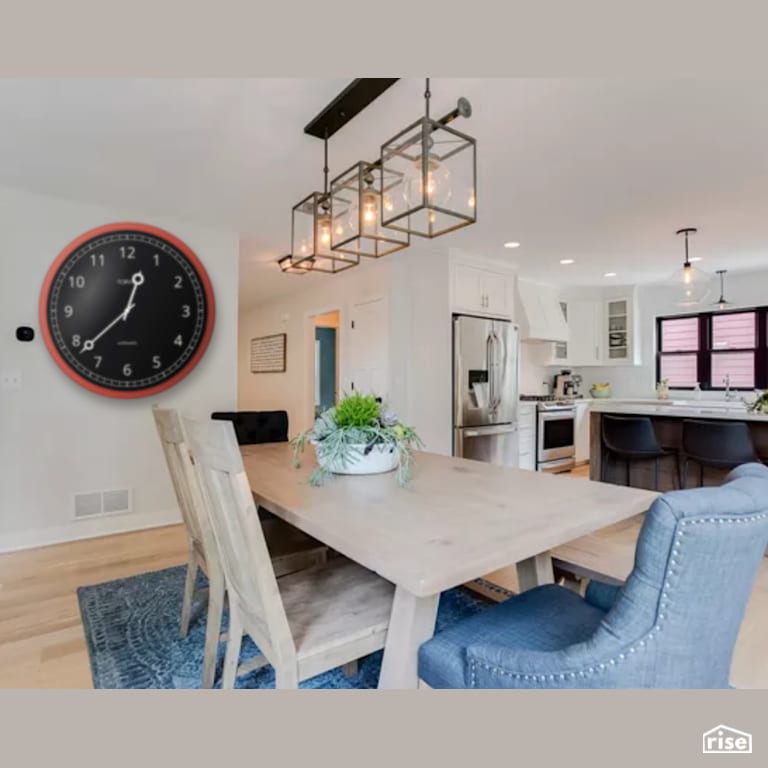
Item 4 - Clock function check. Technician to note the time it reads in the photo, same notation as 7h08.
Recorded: 12h38
